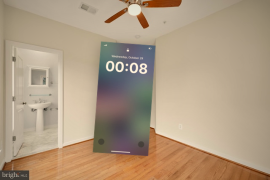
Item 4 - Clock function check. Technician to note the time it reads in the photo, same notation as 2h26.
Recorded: 0h08
